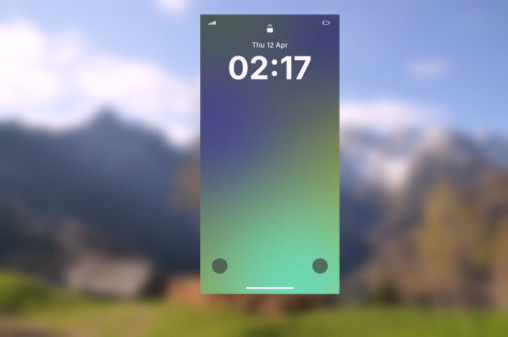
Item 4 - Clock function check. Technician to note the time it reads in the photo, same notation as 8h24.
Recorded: 2h17
